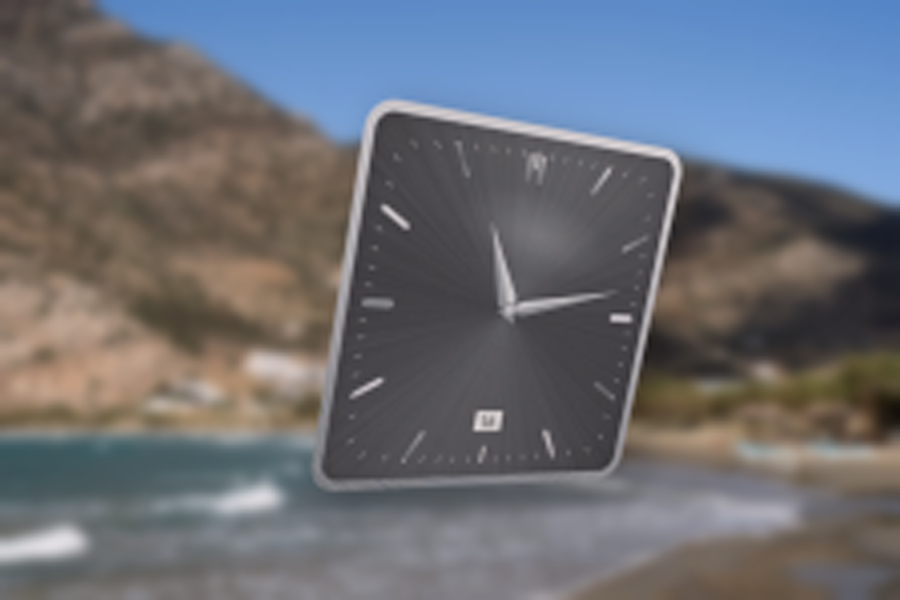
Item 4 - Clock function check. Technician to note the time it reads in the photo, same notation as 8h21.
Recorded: 11h13
